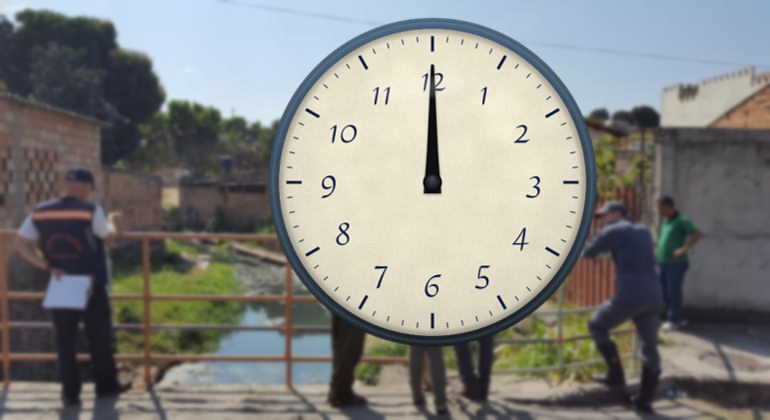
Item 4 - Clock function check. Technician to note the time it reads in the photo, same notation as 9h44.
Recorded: 12h00
